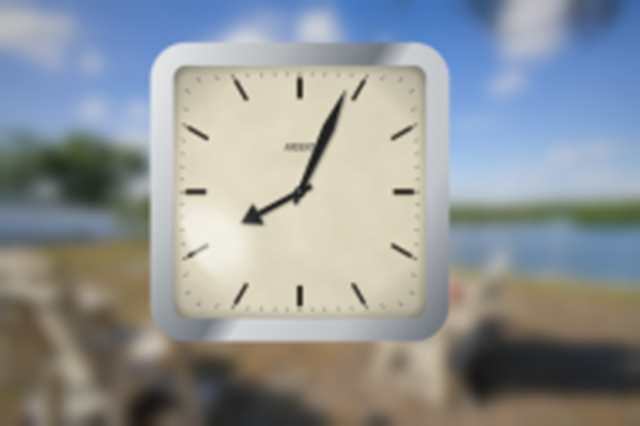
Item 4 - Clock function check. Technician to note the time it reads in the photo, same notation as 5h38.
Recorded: 8h04
